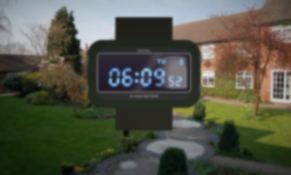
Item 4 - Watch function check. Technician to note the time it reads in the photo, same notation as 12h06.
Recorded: 6h09
